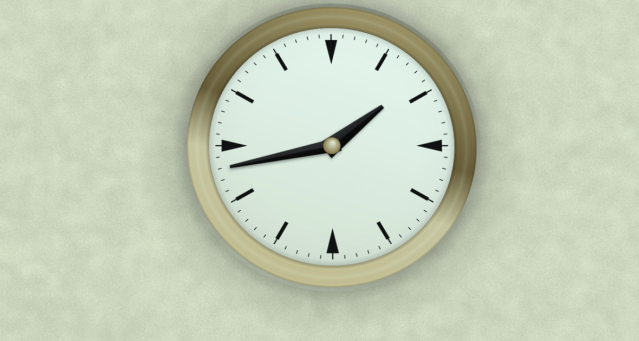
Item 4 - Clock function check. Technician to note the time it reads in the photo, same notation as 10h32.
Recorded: 1h43
